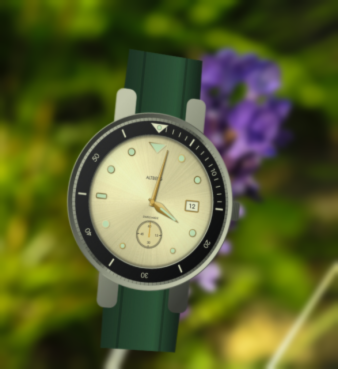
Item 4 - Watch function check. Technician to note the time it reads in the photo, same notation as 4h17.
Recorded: 4h02
